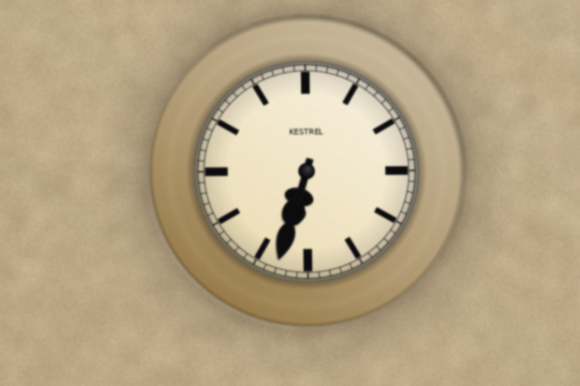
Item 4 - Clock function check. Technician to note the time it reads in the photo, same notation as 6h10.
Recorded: 6h33
